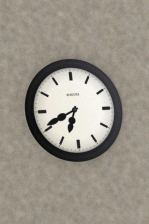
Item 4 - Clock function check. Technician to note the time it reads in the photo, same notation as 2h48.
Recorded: 6h41
